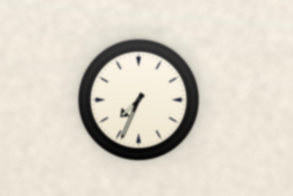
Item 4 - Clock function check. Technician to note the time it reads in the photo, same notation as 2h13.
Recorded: 7h34
